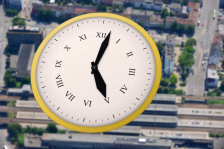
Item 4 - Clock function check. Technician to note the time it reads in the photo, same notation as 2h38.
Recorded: 5h02
